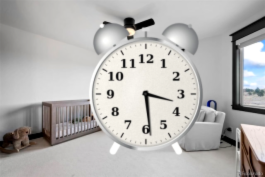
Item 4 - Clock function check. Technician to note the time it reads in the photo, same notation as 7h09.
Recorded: 3h29
